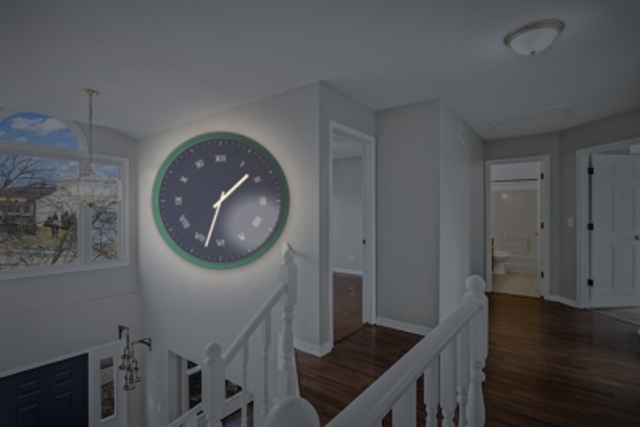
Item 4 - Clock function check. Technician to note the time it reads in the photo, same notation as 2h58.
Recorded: 1h33
